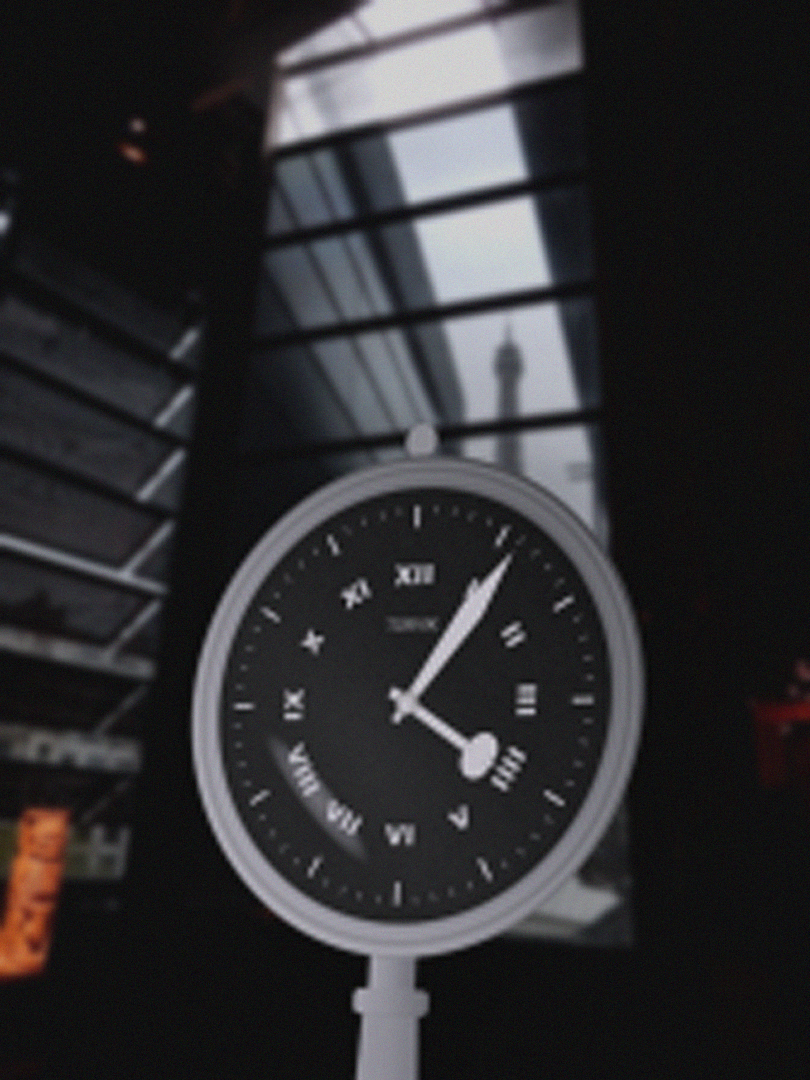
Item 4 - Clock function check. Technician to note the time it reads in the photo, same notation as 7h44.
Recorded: 4h06
